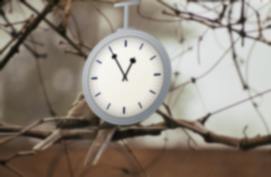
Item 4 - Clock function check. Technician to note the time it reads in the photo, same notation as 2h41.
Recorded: 12h55
